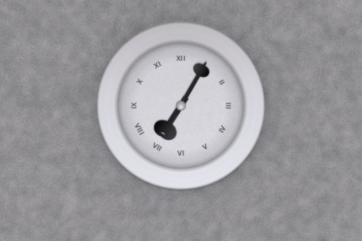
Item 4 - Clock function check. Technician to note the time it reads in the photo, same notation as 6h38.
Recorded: 7h05
